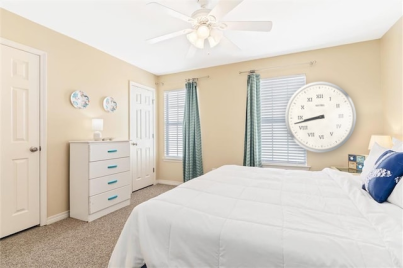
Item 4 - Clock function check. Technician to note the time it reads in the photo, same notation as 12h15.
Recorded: 8h43
